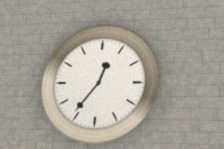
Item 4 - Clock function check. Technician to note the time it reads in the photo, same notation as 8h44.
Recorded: 12h36
